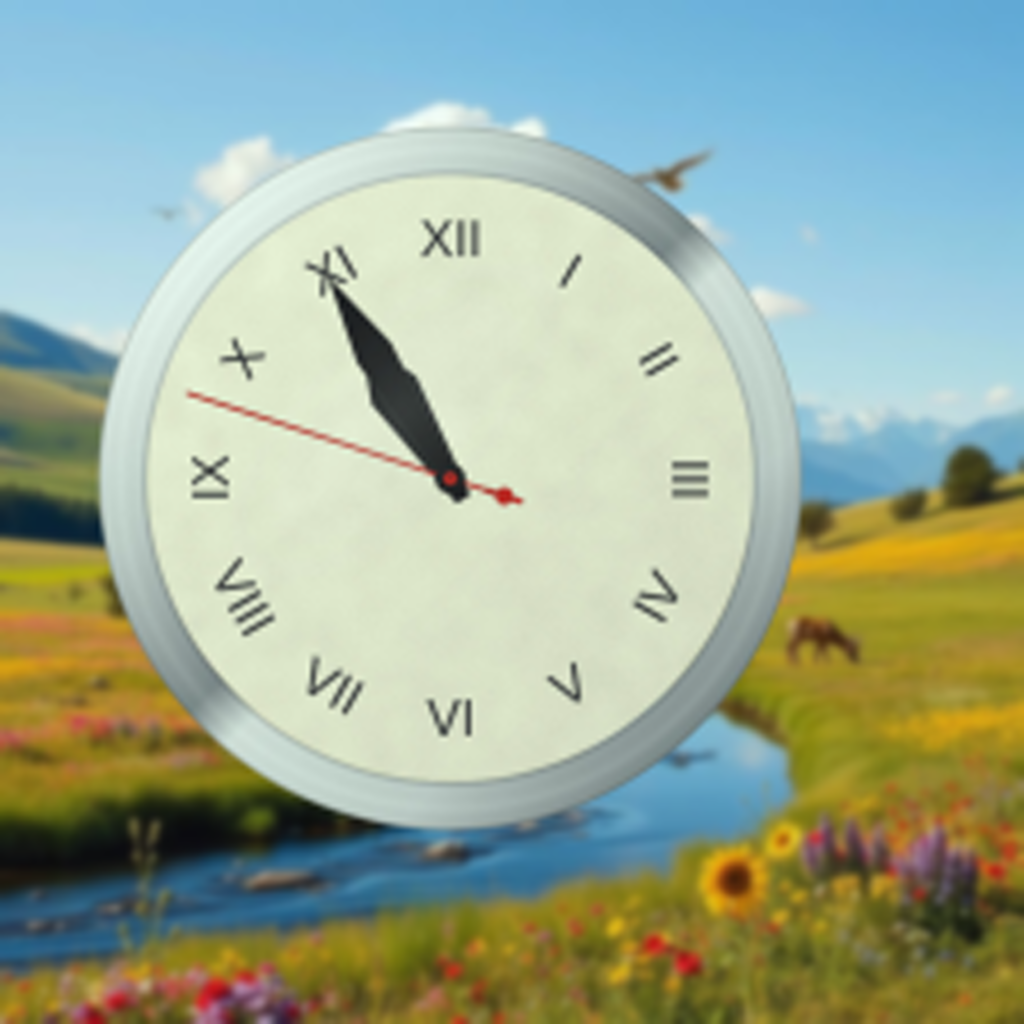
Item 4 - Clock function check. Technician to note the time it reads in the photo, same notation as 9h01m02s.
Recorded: 10h54m48s
